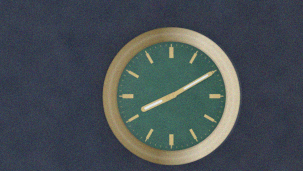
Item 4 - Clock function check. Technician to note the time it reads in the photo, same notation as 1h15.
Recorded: 8h10
